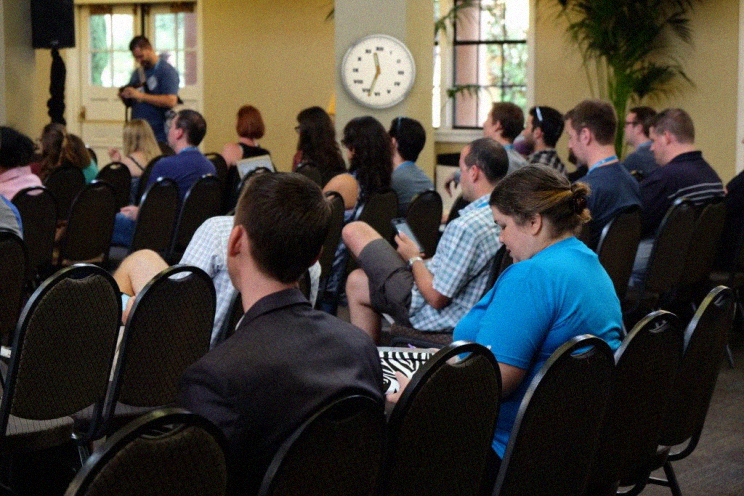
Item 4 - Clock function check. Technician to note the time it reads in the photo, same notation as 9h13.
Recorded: 11h33
